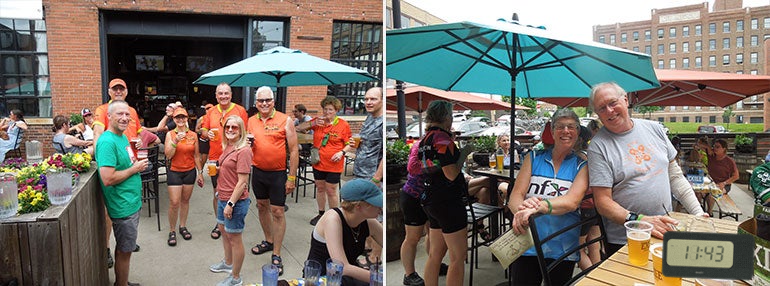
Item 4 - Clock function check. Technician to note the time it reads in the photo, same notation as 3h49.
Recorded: 11h43
